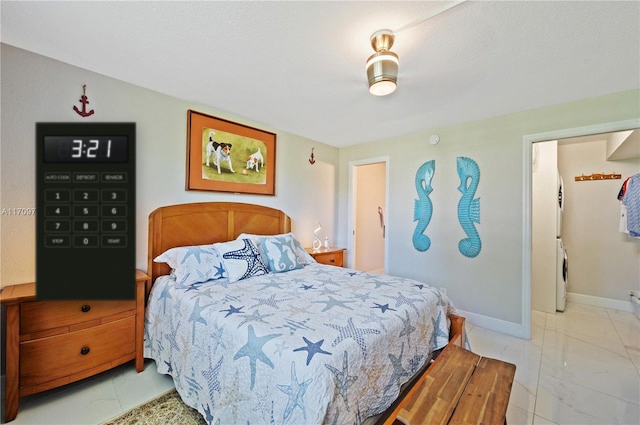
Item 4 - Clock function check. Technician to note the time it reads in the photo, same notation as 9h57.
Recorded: 3h21
